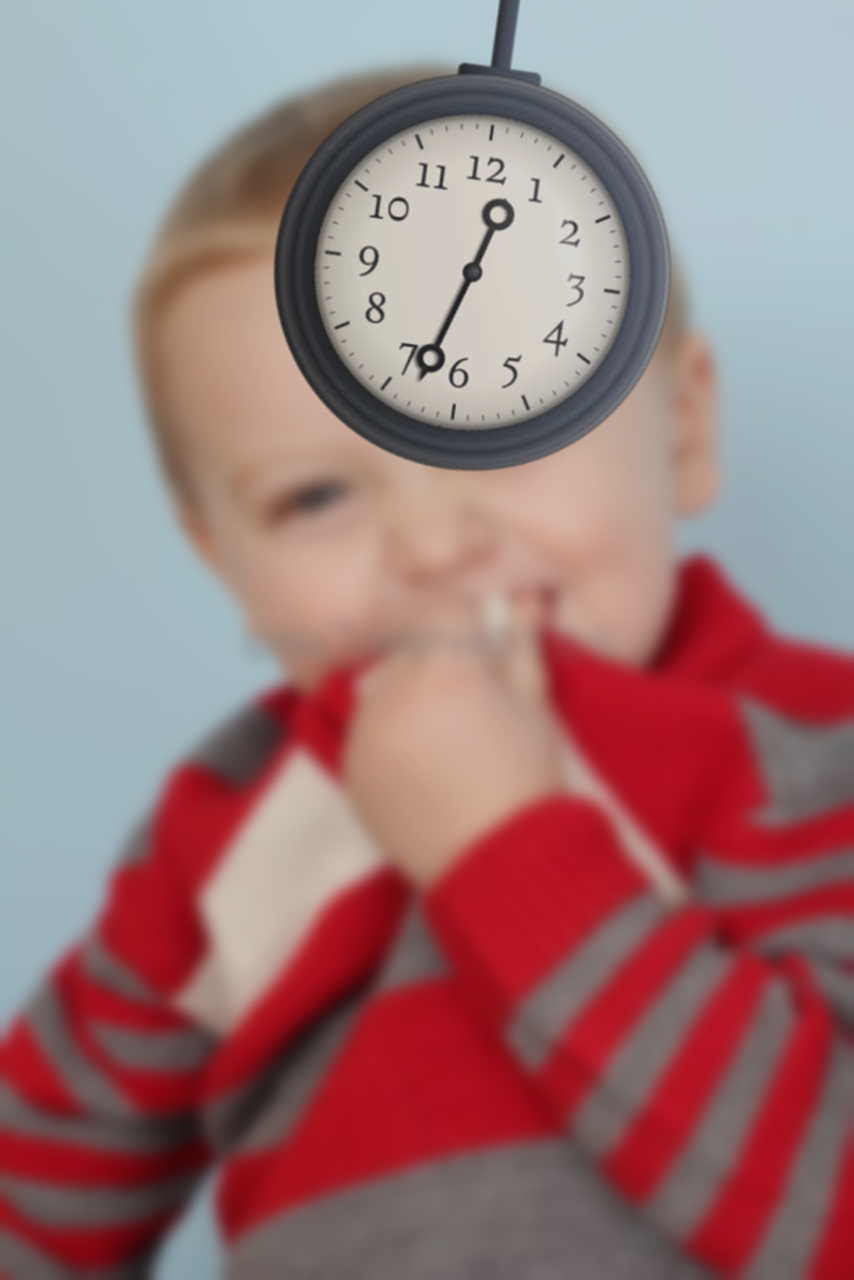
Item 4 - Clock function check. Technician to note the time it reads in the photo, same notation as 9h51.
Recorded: 12h33
